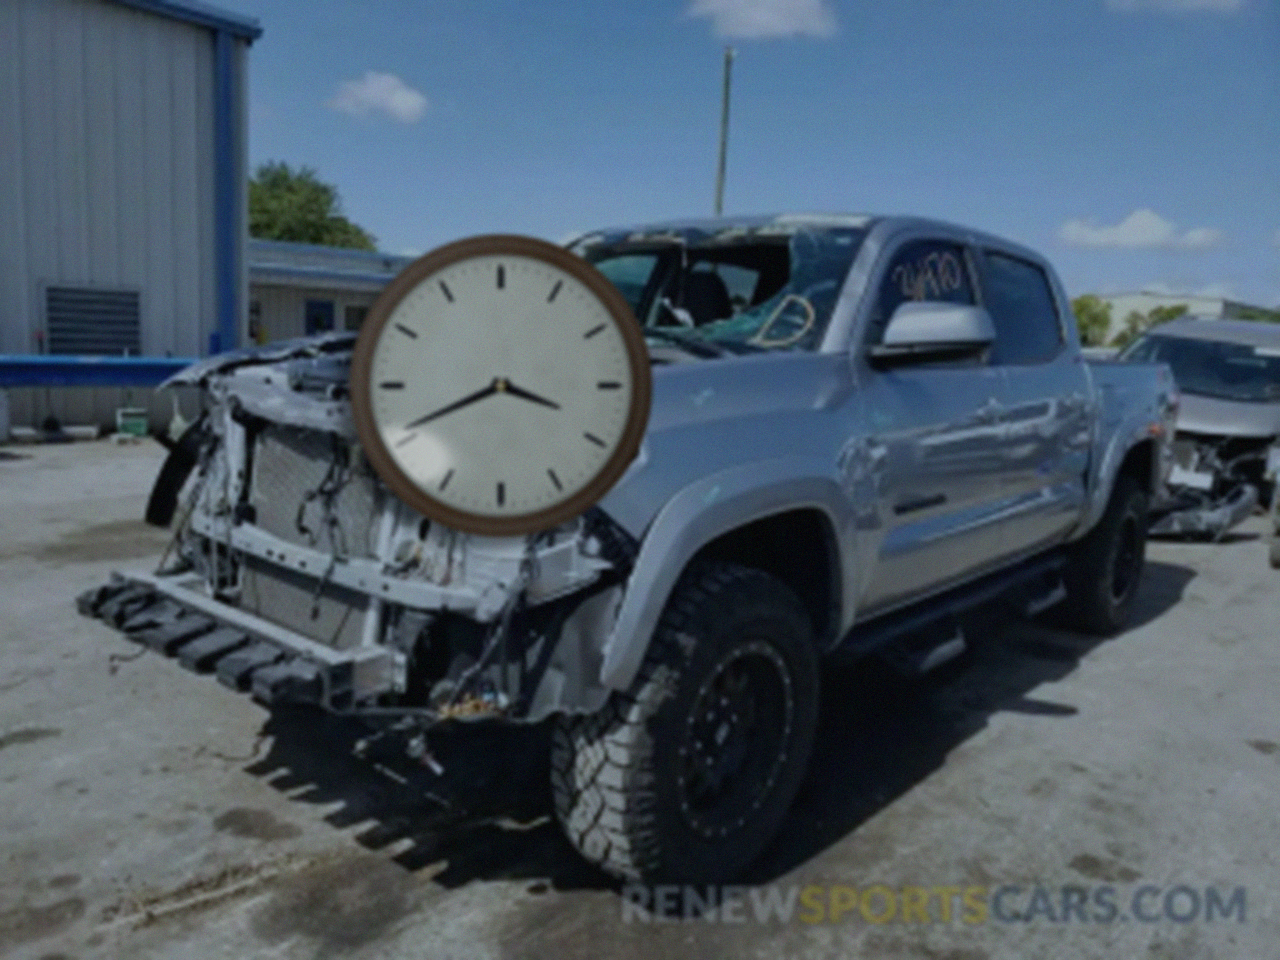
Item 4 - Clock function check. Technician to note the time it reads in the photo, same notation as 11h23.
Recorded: 3h41
